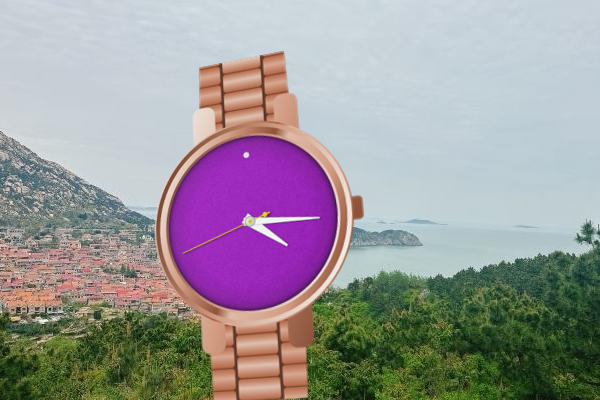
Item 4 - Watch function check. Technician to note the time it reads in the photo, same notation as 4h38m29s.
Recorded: 4h15m42s
